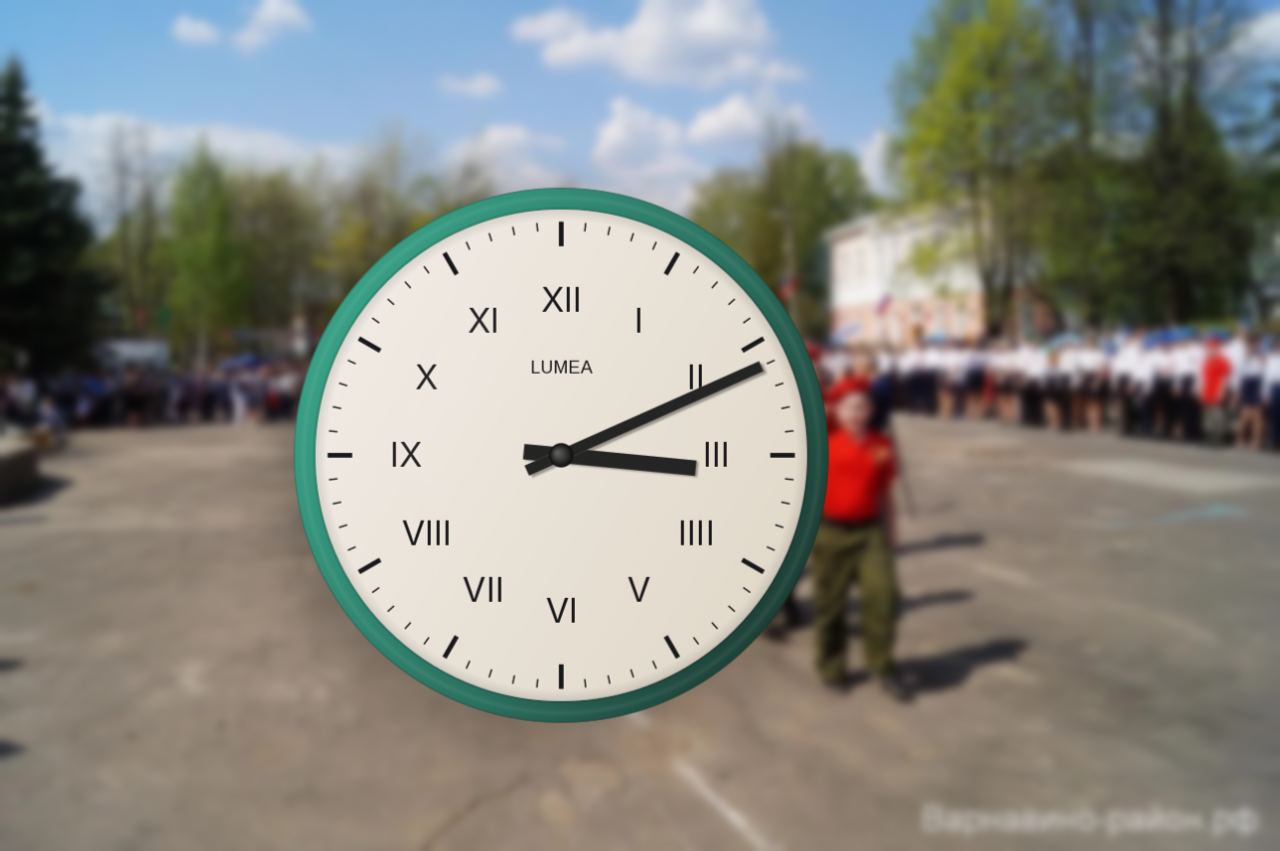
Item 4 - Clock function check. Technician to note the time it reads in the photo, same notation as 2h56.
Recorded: 3h11
